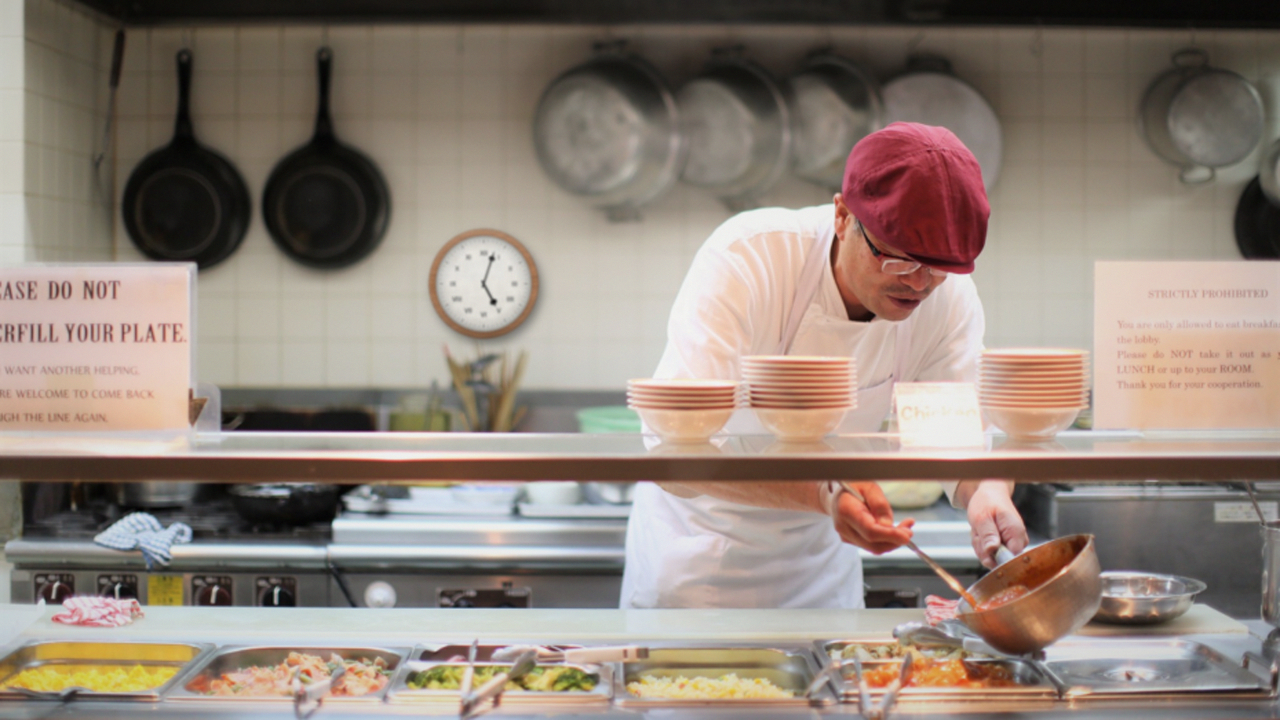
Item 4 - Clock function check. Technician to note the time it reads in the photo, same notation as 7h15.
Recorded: 5h03
